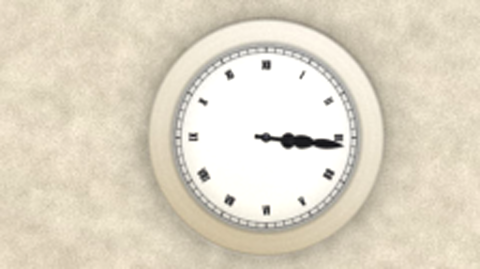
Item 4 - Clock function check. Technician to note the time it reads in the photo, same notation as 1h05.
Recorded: 3h16
